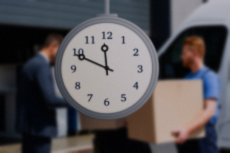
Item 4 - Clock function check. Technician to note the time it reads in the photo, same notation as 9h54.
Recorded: 11h49
